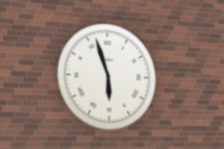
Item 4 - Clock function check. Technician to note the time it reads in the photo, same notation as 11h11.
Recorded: 5h57
